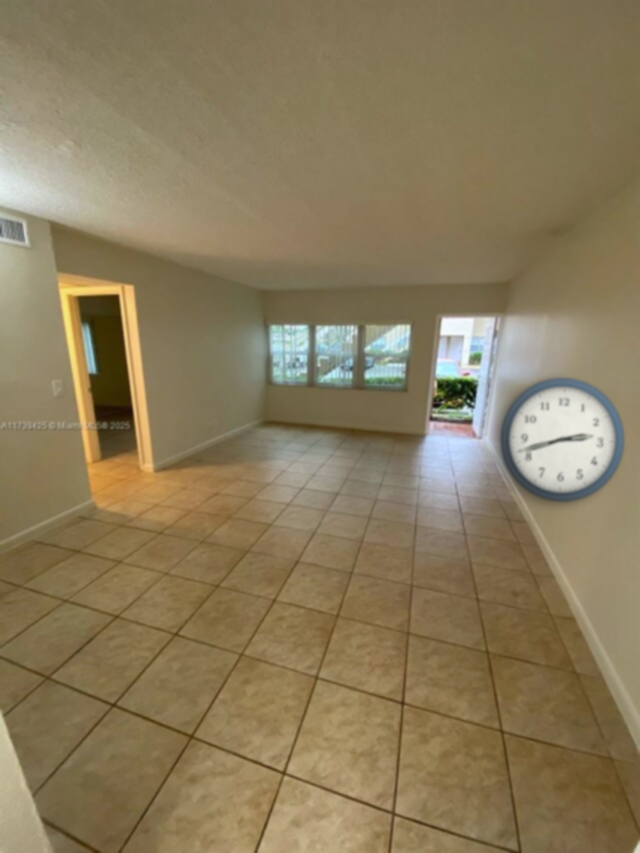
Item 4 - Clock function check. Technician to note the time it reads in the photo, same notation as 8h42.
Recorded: 2h42
